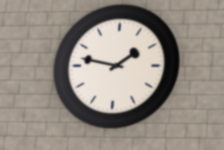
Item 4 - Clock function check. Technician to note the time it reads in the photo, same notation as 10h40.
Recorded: 1h47
